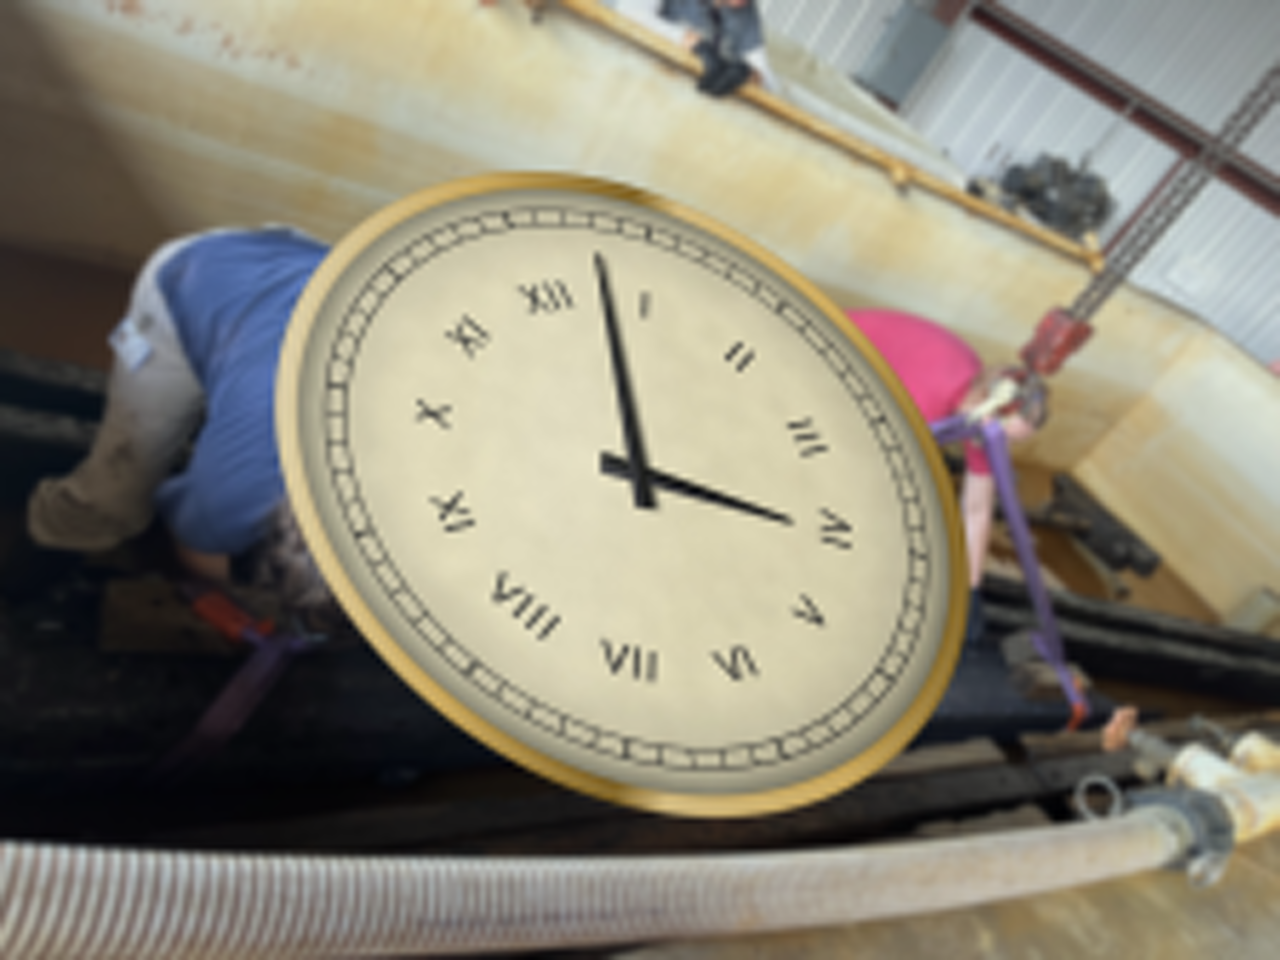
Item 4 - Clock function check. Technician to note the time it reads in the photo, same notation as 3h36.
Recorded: 4h03
